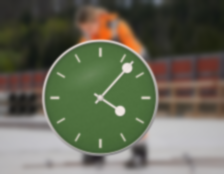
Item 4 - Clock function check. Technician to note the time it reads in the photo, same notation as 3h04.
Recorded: 4h07
